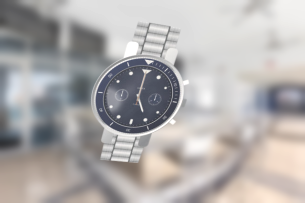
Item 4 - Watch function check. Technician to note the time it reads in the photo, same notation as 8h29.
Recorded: 5h00
